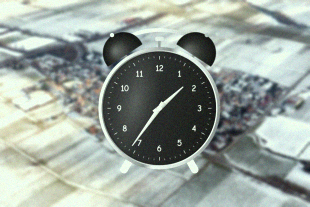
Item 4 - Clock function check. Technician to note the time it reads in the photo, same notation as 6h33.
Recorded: 1h36
